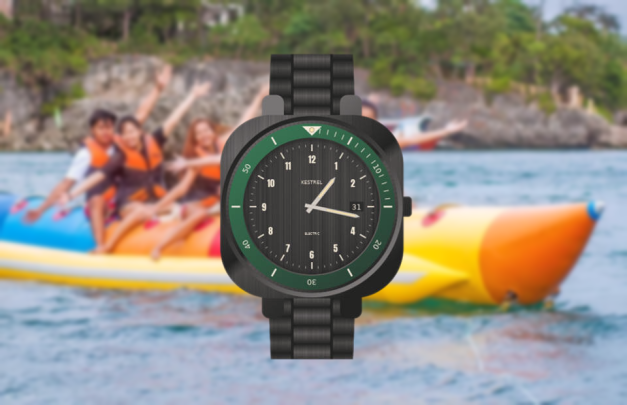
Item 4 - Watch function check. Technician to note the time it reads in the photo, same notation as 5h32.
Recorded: 1h17
